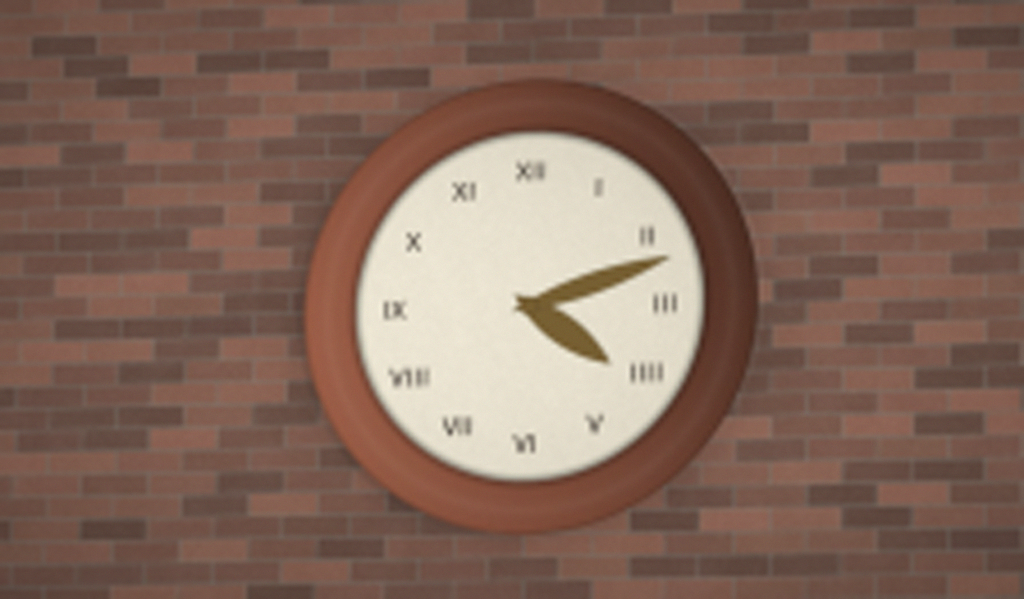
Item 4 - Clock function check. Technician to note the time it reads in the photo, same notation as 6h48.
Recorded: 4h12
